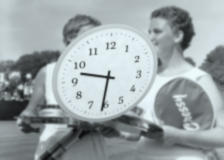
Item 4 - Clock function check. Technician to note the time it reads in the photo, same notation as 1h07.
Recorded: 9h31
